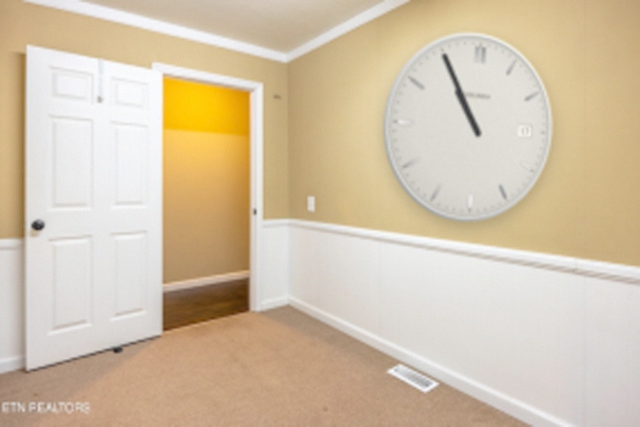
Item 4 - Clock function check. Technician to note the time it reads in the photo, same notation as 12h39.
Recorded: 10h55
